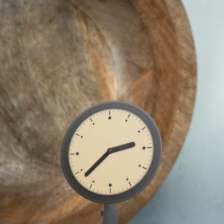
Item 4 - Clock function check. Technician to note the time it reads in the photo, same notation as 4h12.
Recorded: 2h38
